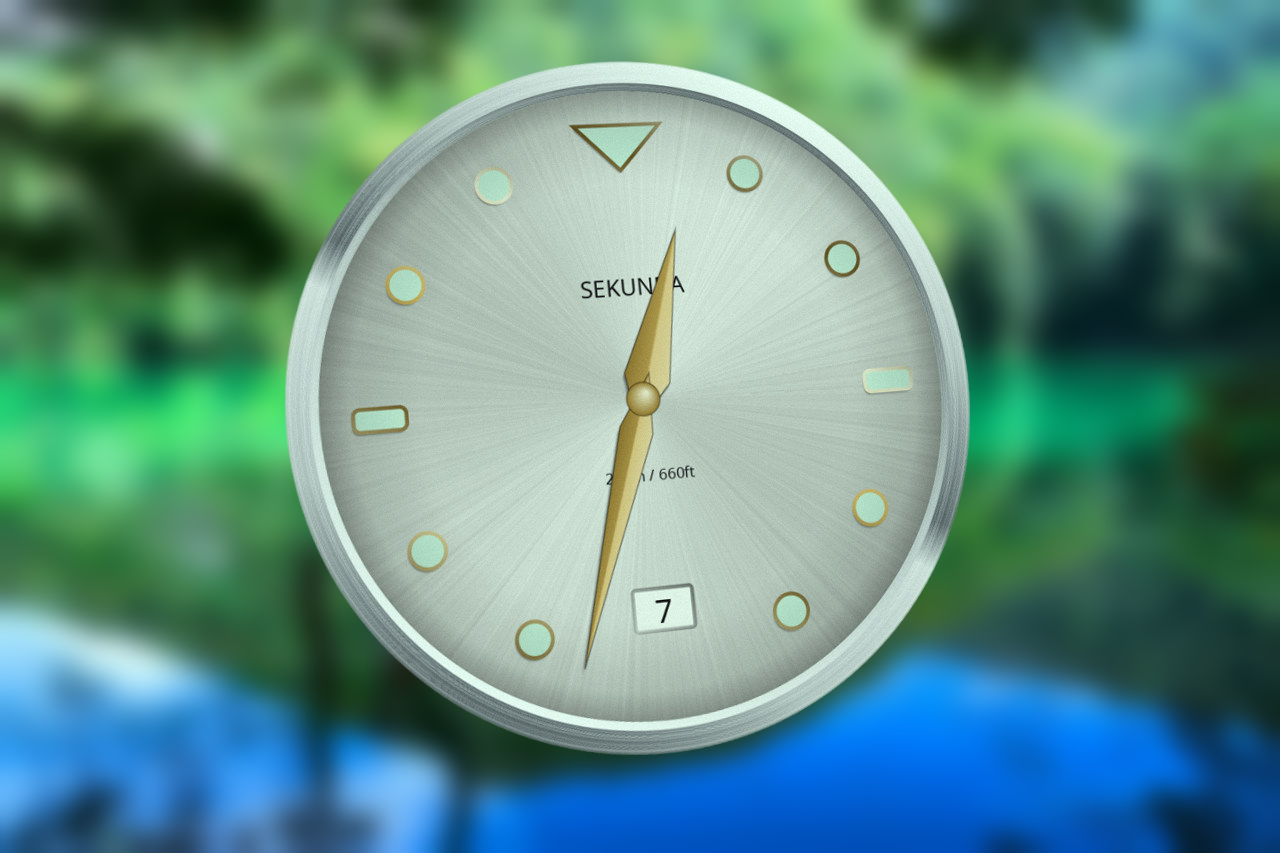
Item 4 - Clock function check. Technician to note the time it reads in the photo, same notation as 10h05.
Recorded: 12h33
